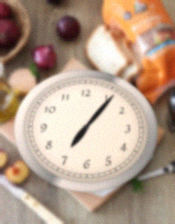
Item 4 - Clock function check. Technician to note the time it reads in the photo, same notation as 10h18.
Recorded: 7h06
